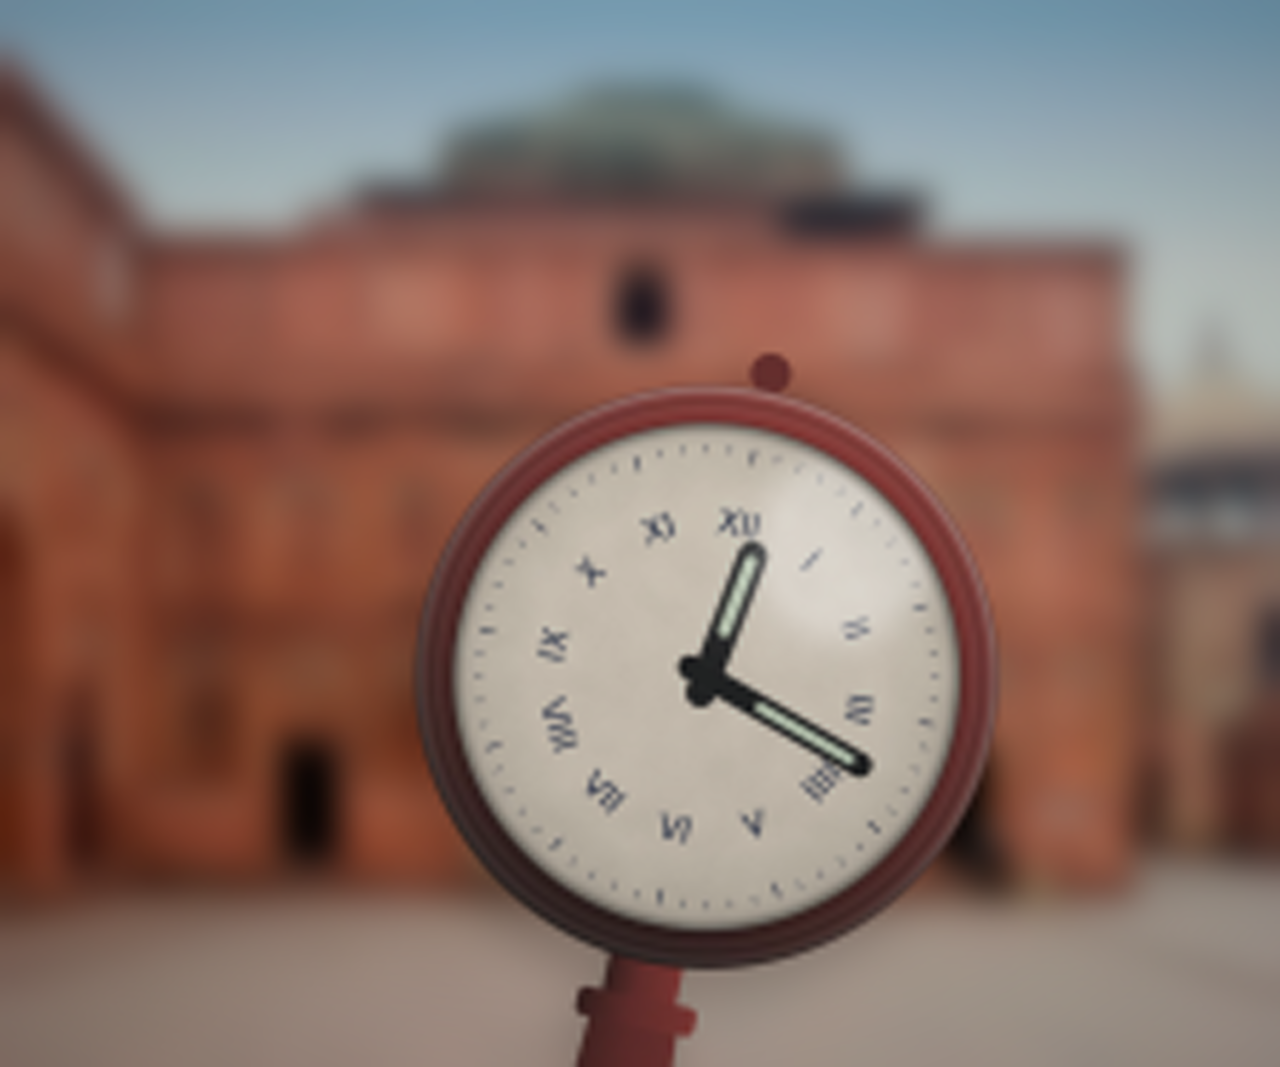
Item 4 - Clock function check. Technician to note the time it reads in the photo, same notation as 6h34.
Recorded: 12h18
